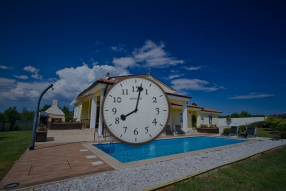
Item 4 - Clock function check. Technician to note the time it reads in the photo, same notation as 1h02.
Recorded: 8h02
